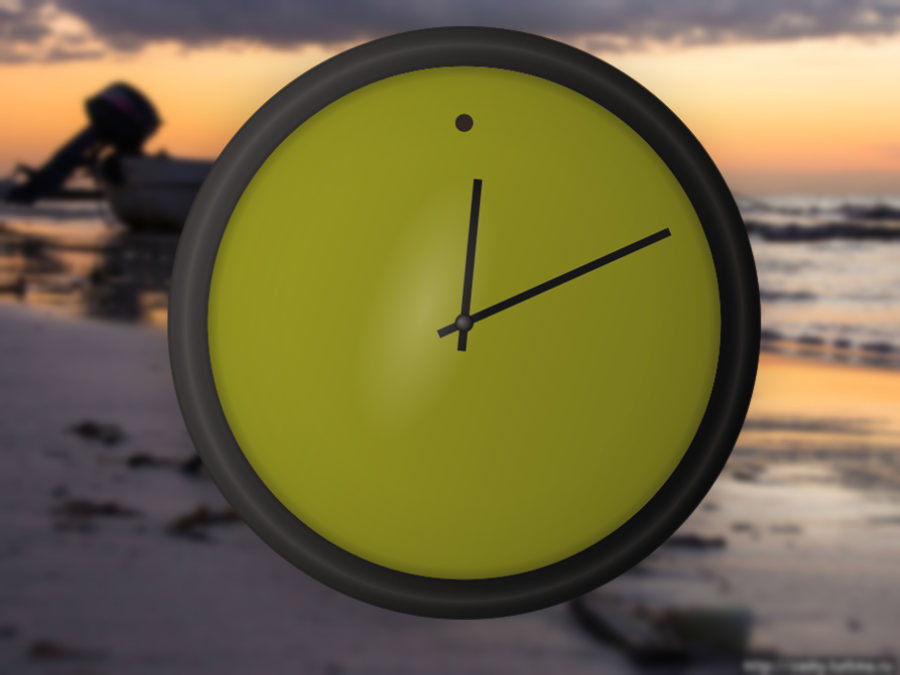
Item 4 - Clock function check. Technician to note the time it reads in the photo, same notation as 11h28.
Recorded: 12h11
